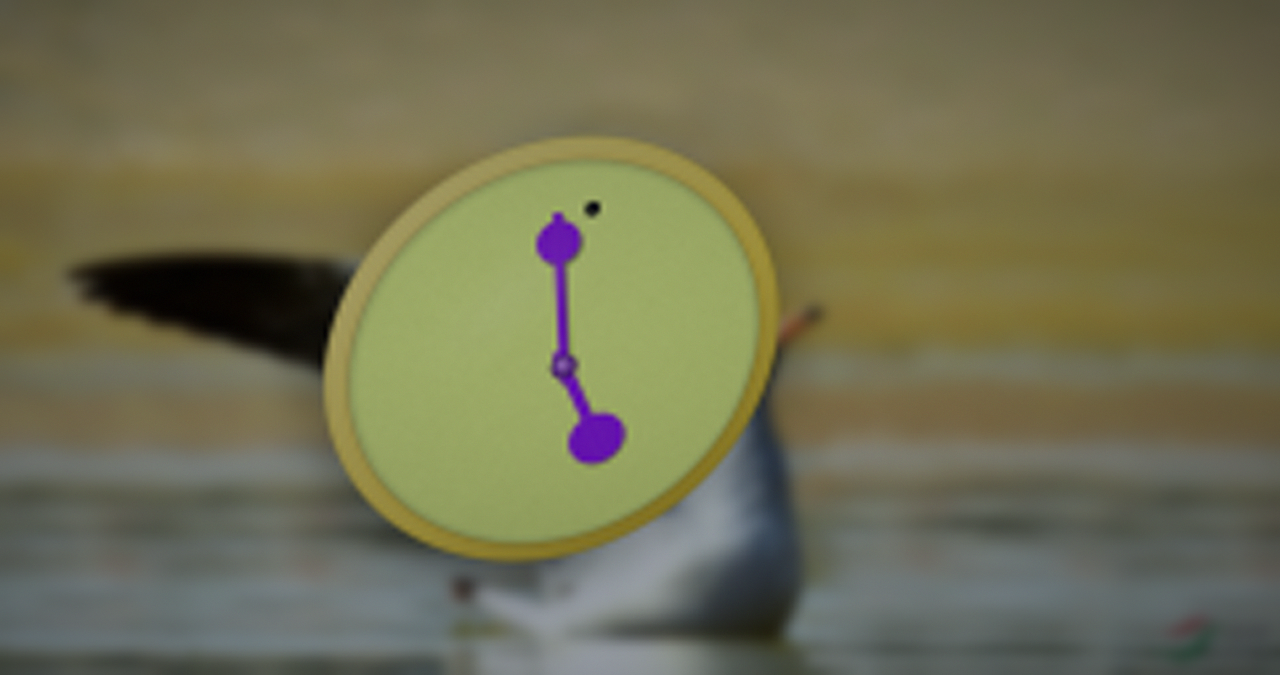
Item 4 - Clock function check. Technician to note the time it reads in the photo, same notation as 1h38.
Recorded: 4h58
